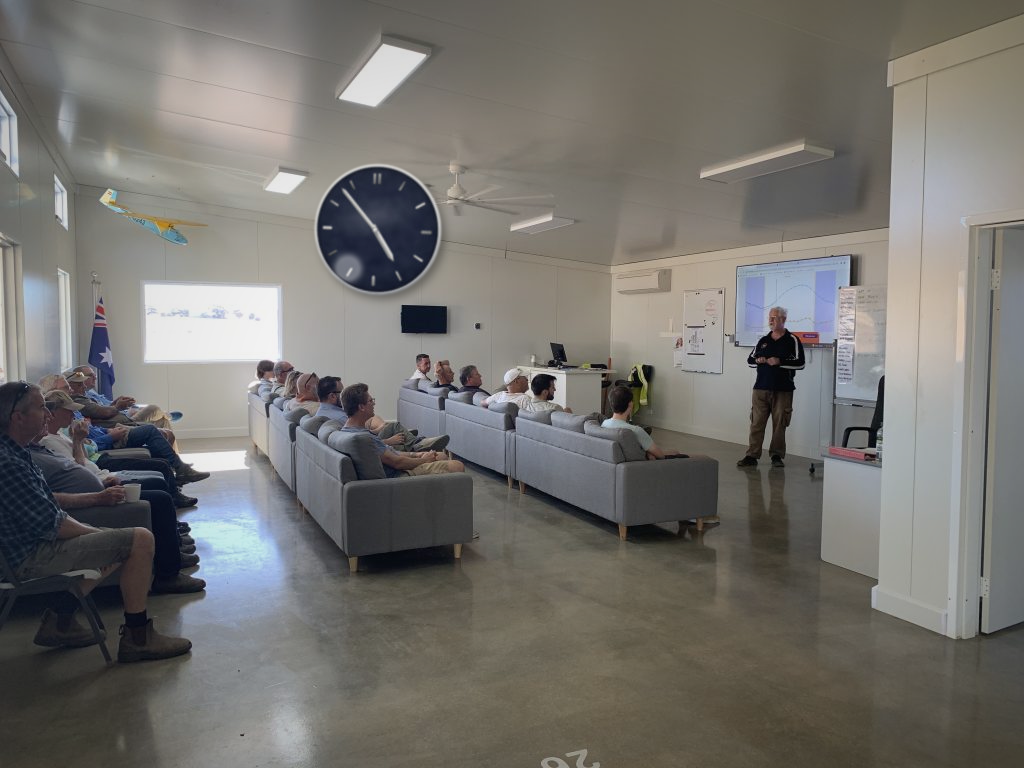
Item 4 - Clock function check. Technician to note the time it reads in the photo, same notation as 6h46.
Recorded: 4h53
